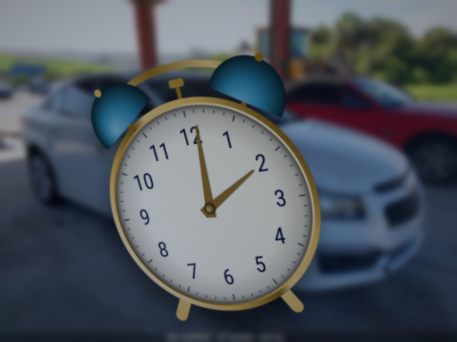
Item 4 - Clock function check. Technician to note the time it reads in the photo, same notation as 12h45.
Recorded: 2h01
